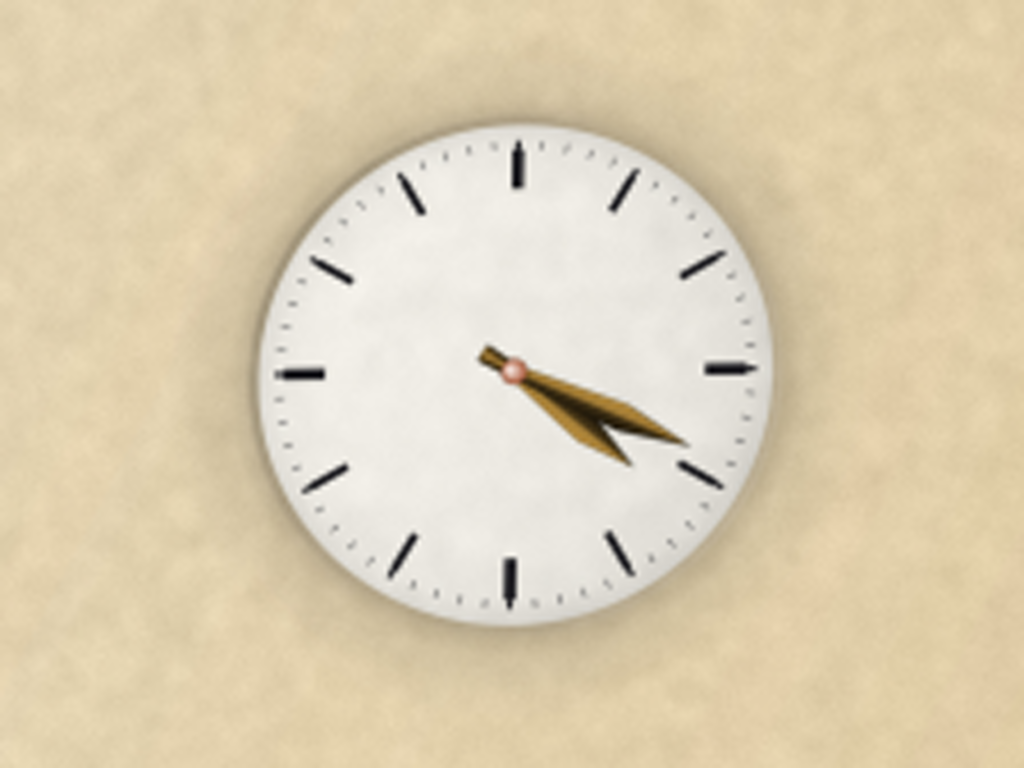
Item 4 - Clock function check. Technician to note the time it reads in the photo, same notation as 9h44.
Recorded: 4h19
